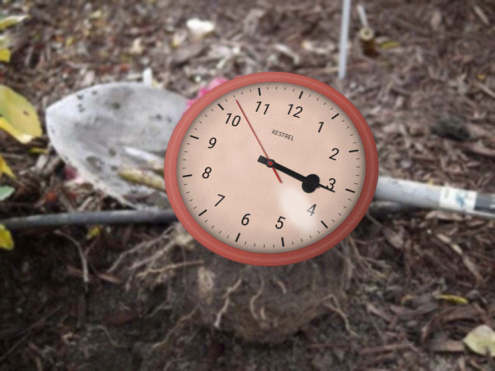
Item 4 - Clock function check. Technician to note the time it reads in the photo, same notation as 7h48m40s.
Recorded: 3h15m52s
